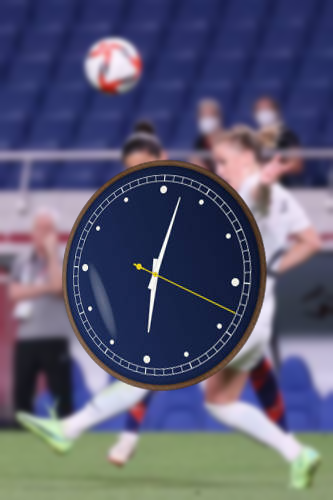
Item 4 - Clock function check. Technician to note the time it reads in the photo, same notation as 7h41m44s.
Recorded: 6h02m18s
